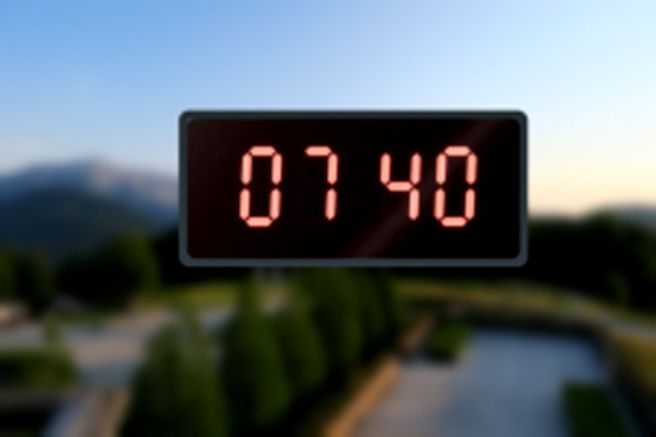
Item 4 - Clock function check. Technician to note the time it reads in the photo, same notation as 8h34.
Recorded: 7h40
